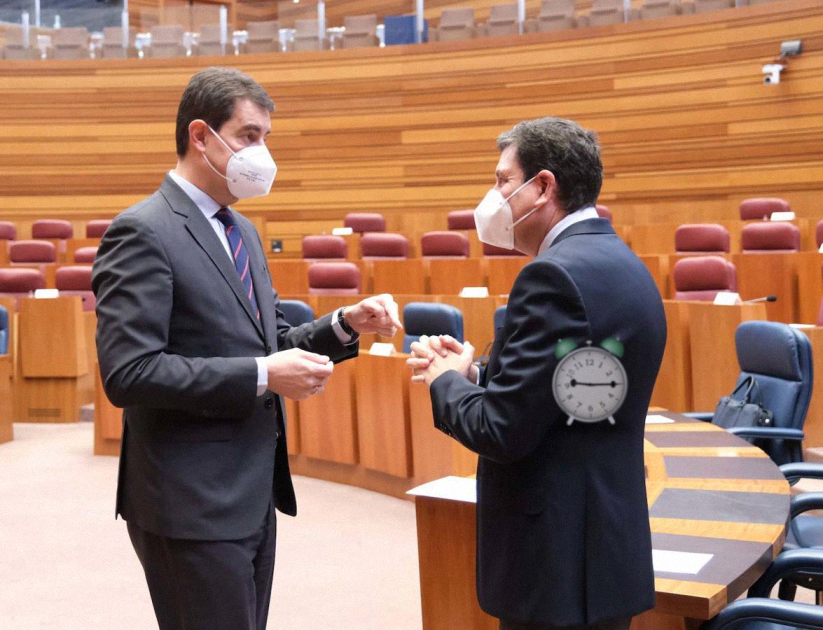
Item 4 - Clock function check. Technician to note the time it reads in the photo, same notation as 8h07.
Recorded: 9h15
